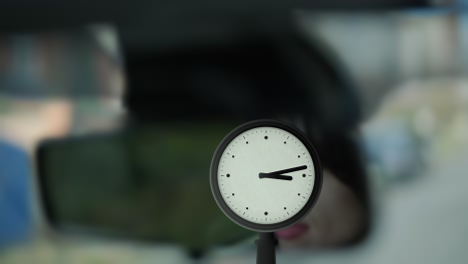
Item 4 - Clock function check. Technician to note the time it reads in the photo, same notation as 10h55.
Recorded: 3h13
